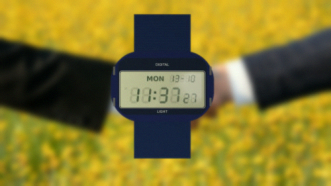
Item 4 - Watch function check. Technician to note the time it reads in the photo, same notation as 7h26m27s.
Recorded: 11h37m27s
